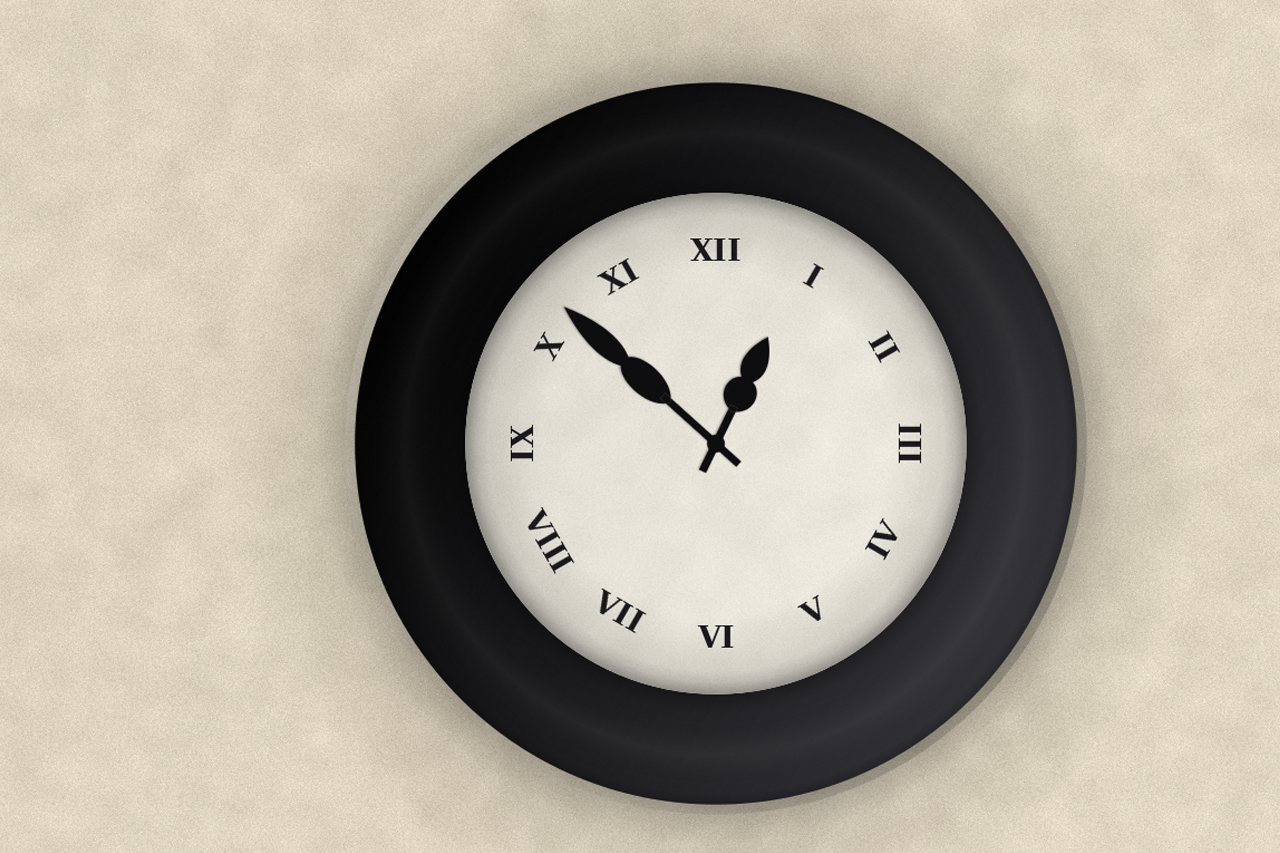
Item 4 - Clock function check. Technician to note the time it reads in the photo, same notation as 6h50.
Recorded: 12h52
